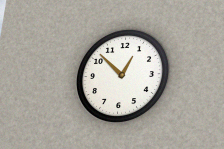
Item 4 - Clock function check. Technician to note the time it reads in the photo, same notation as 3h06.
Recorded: 12h52
